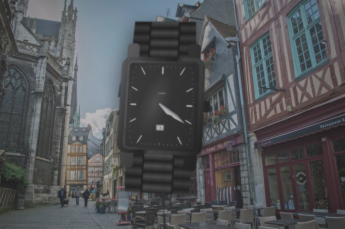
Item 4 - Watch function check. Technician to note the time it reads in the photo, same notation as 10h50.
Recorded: 4h21
